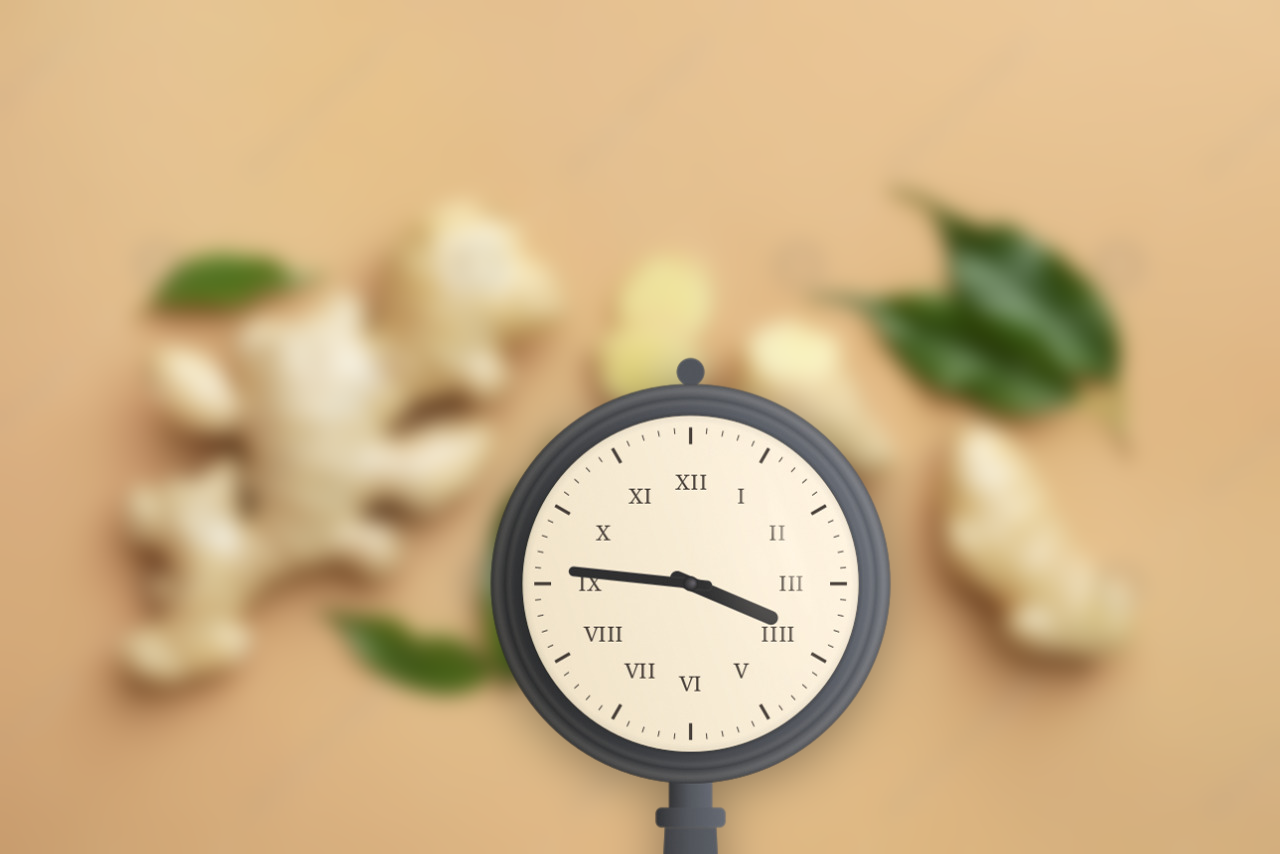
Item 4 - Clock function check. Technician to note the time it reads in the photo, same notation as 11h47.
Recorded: 3h46
